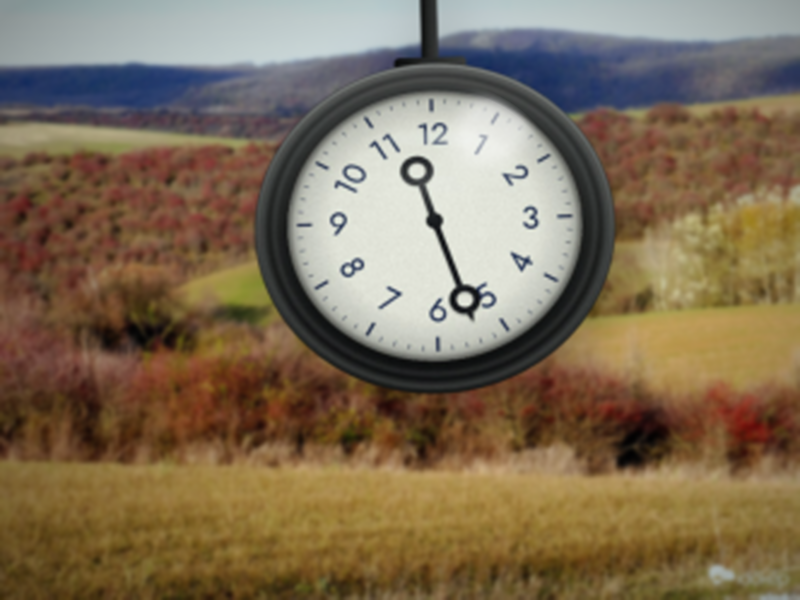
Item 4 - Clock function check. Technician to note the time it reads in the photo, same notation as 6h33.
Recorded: 11h27
